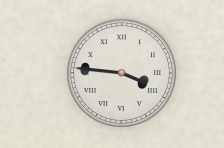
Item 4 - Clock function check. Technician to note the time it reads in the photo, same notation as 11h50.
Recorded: 3h46
